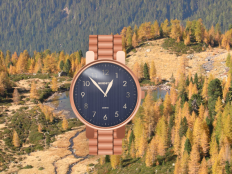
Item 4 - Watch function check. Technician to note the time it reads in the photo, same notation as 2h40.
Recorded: 12h53
